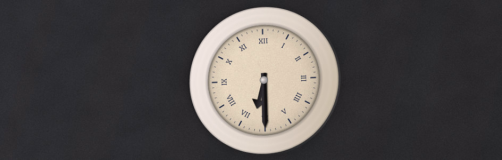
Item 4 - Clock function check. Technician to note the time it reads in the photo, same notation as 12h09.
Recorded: 6h30
